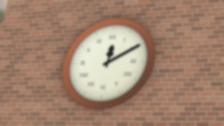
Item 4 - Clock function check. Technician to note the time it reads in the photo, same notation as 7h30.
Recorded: 12h10
